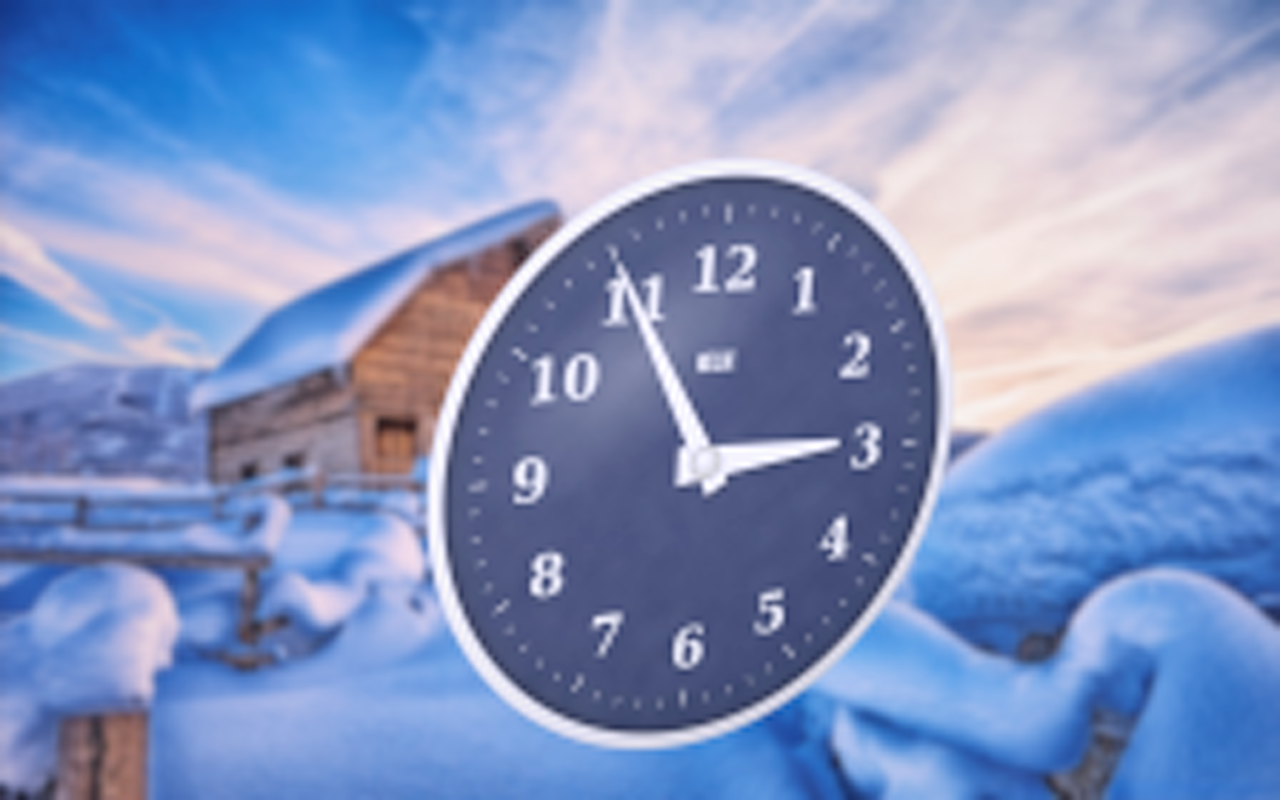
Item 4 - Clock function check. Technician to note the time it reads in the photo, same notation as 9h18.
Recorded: 2h55
